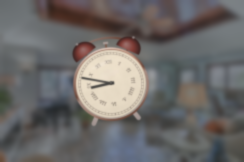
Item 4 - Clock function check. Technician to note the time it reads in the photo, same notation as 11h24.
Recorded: 8h48
